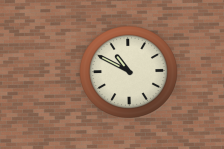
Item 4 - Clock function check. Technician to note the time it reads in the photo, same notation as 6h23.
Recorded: 10h50
